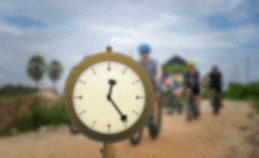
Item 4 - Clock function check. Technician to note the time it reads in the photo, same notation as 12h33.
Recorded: 12h24
